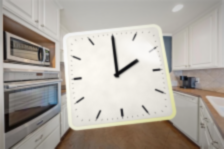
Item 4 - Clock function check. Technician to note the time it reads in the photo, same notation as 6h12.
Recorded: 2h00
